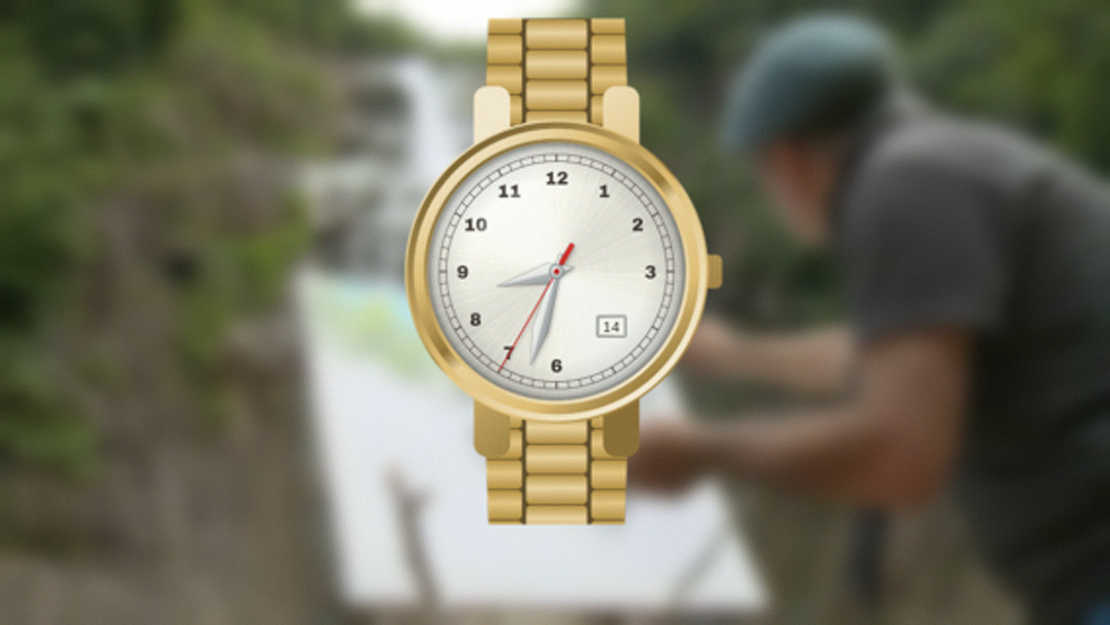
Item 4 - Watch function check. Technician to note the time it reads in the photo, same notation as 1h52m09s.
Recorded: 8h32m35s
